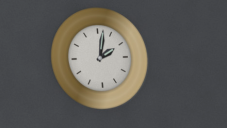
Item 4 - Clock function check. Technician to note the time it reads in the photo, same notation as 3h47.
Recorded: 2h02
